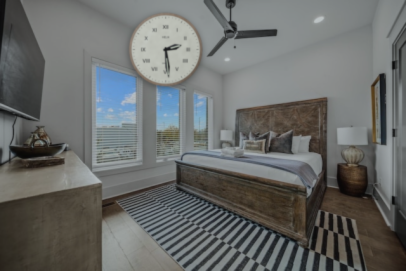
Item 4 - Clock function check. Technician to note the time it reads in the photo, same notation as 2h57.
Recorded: 2h29
